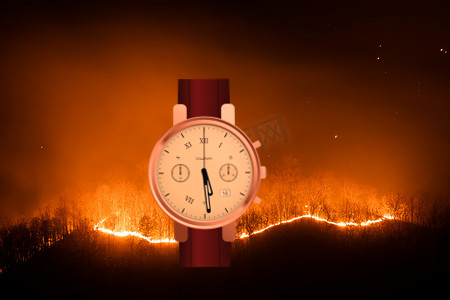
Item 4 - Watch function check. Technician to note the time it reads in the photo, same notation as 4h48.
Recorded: 5h29
